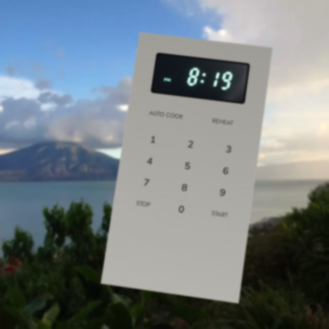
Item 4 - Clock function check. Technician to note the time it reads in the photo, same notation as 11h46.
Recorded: 8h19
